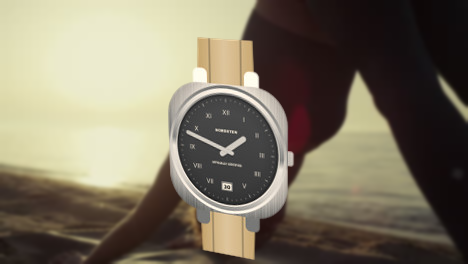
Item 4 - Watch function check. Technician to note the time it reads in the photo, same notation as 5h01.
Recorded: 1h48
